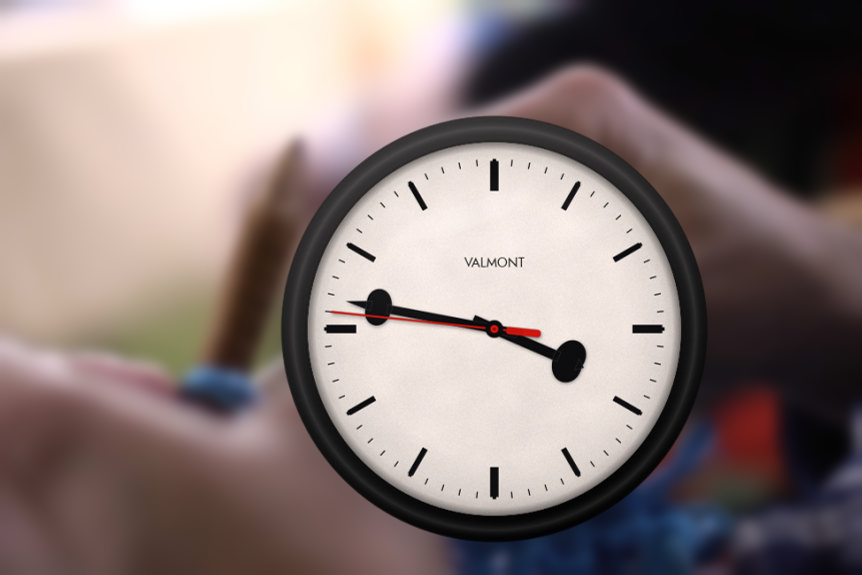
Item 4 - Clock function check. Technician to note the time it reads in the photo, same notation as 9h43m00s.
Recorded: 3h46m46s
